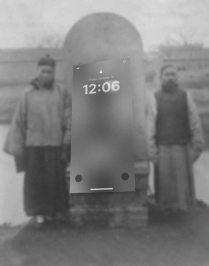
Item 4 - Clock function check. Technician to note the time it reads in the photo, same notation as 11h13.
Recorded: 12h06
